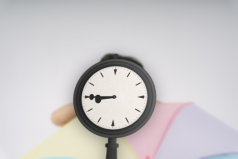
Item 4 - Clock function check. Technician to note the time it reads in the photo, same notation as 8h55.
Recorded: 8h45
